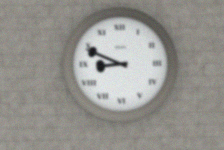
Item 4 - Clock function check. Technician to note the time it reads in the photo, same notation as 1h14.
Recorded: 8h49
